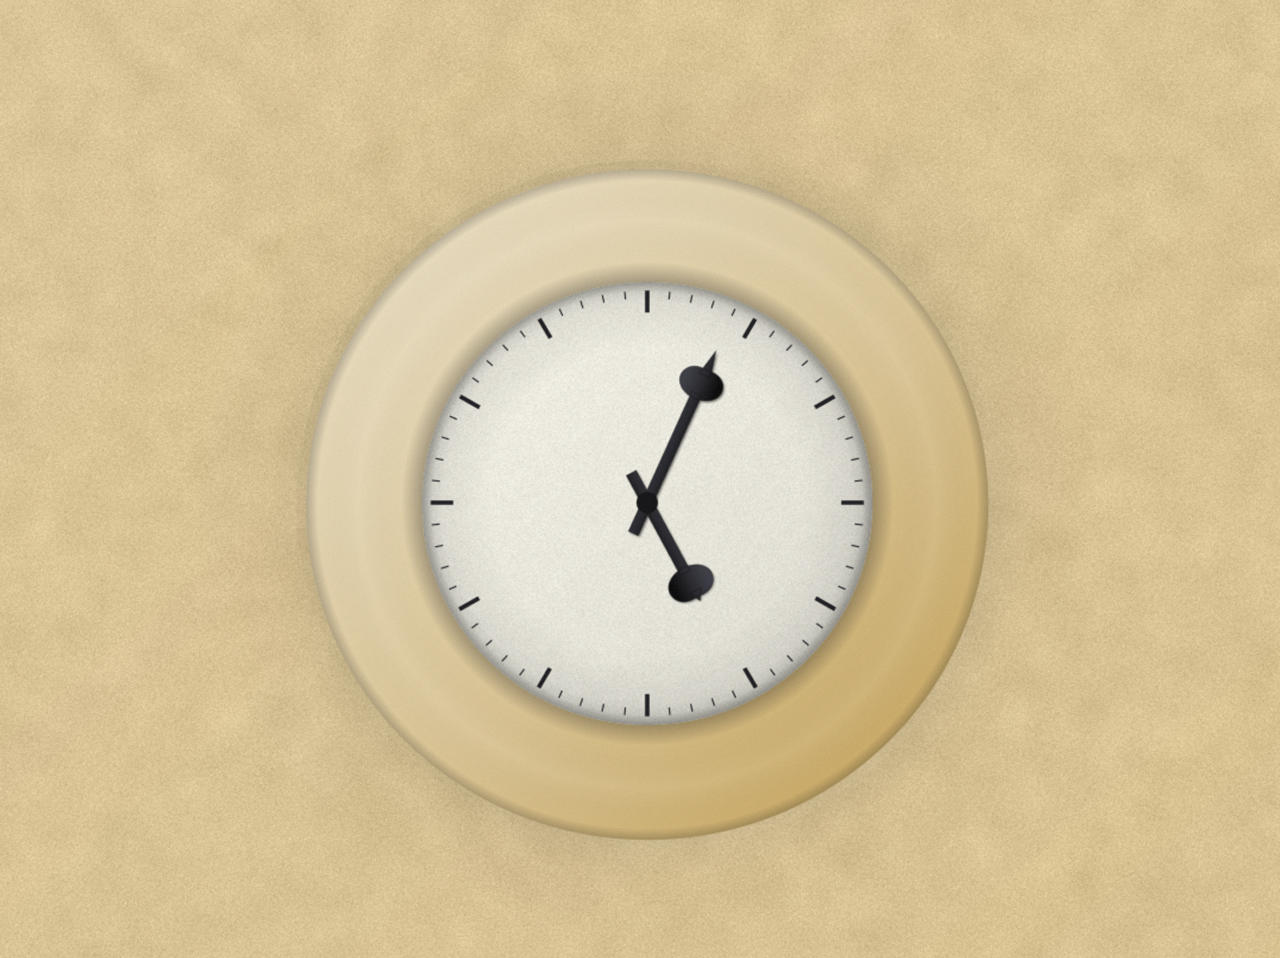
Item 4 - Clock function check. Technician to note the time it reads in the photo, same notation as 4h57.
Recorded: 5h04
